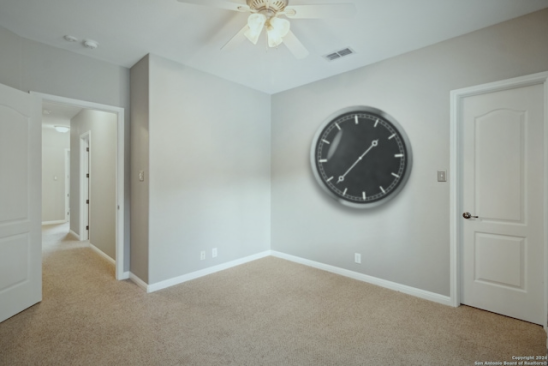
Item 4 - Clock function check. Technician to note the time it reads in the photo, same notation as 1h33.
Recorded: 1h38
